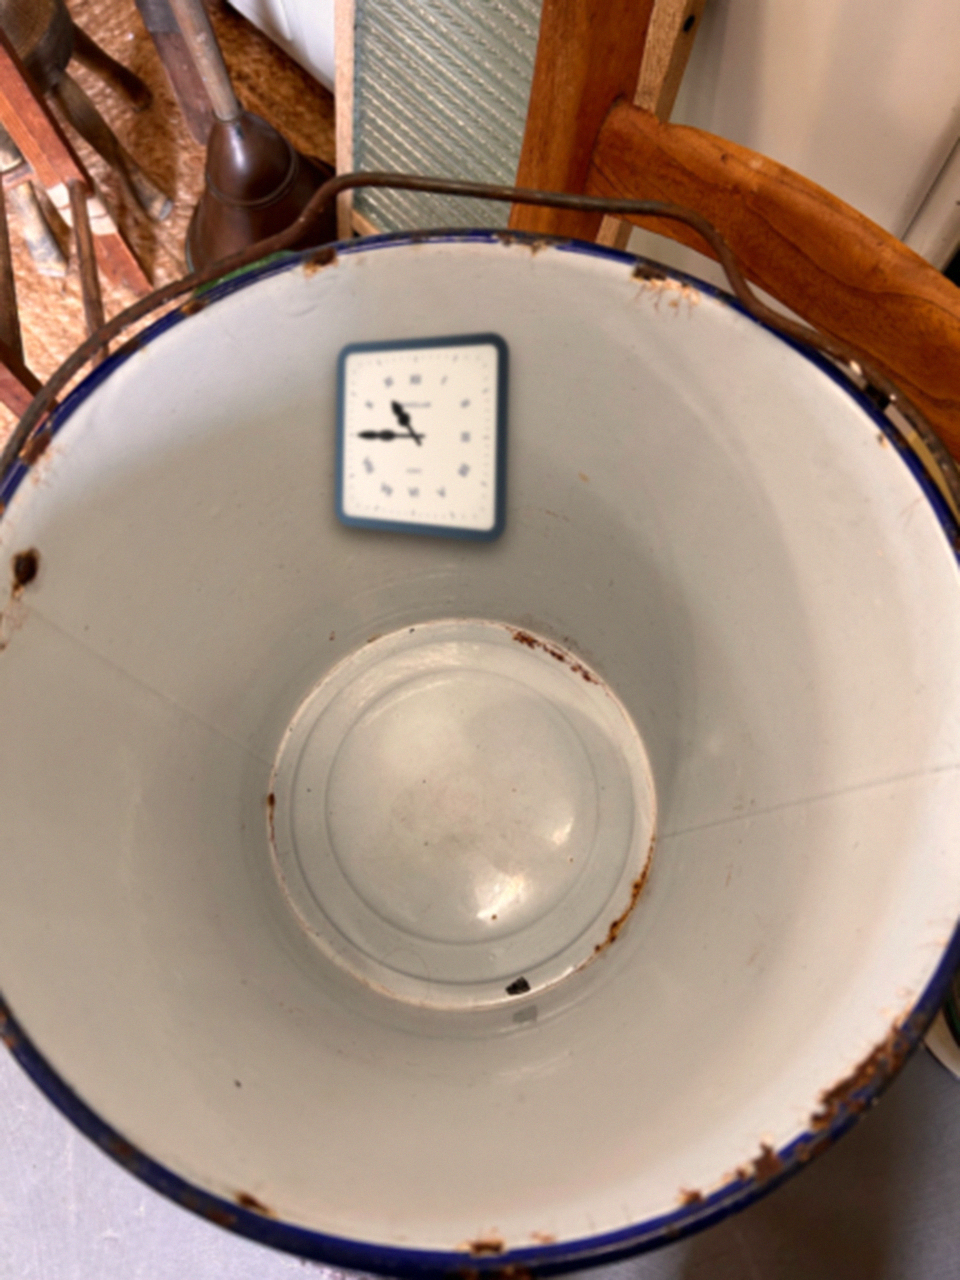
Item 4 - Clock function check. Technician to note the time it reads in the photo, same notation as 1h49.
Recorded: 10h45
